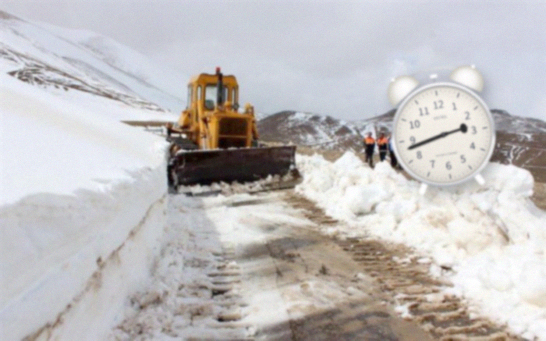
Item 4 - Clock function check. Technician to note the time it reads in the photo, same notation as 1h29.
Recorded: 2h43
